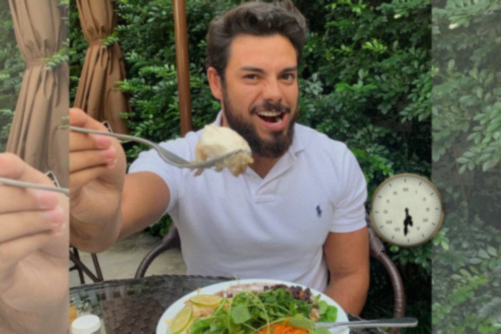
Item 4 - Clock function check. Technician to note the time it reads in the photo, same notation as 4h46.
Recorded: 5h31
